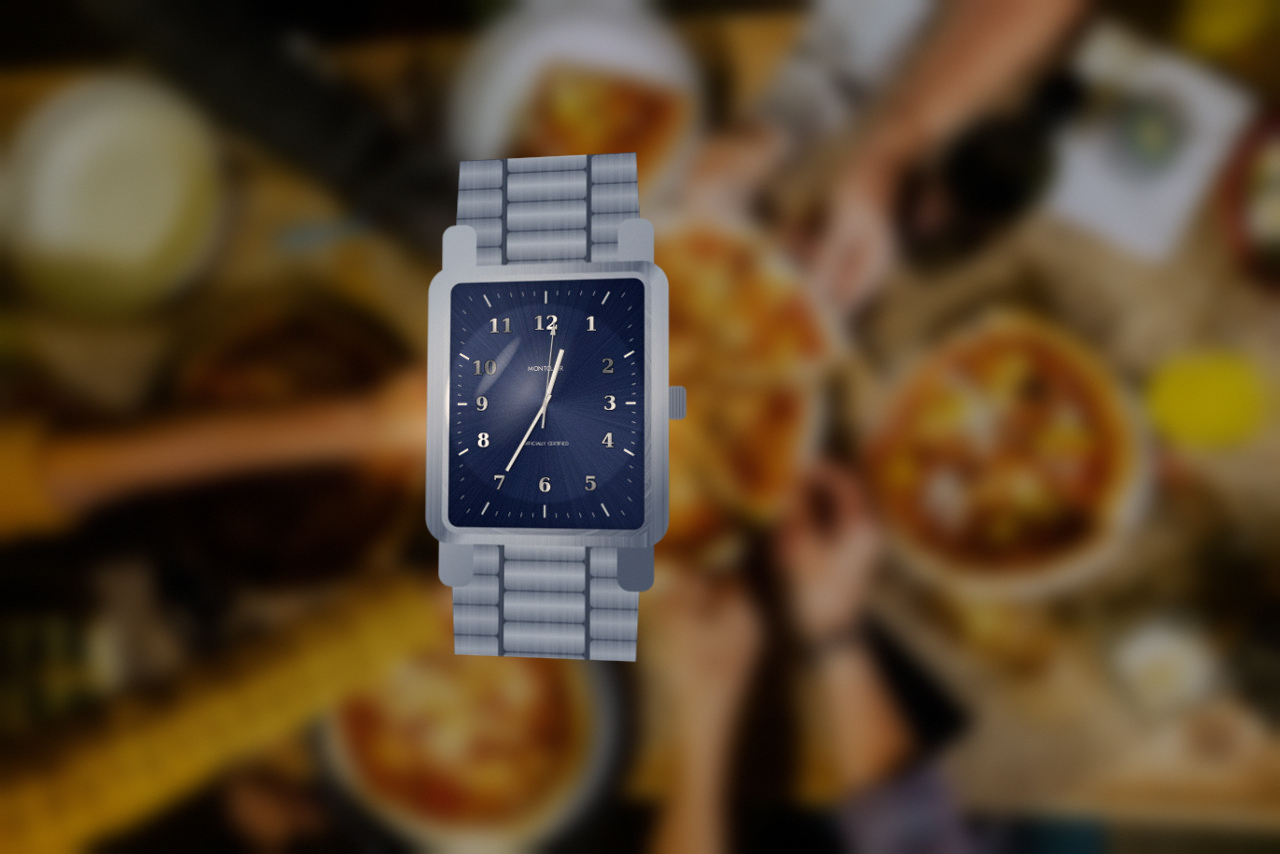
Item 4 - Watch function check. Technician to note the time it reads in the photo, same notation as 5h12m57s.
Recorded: 12h35m01s
